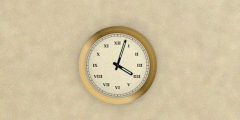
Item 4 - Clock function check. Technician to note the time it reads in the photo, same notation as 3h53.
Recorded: 4h03
